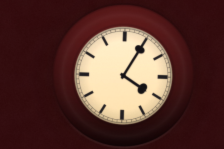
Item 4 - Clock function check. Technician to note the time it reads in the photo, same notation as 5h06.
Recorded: 4h05
